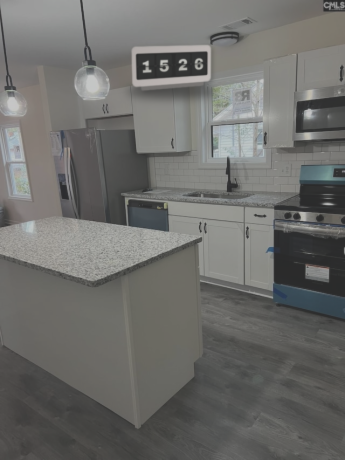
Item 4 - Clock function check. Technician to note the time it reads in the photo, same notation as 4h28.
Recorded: 15h26
